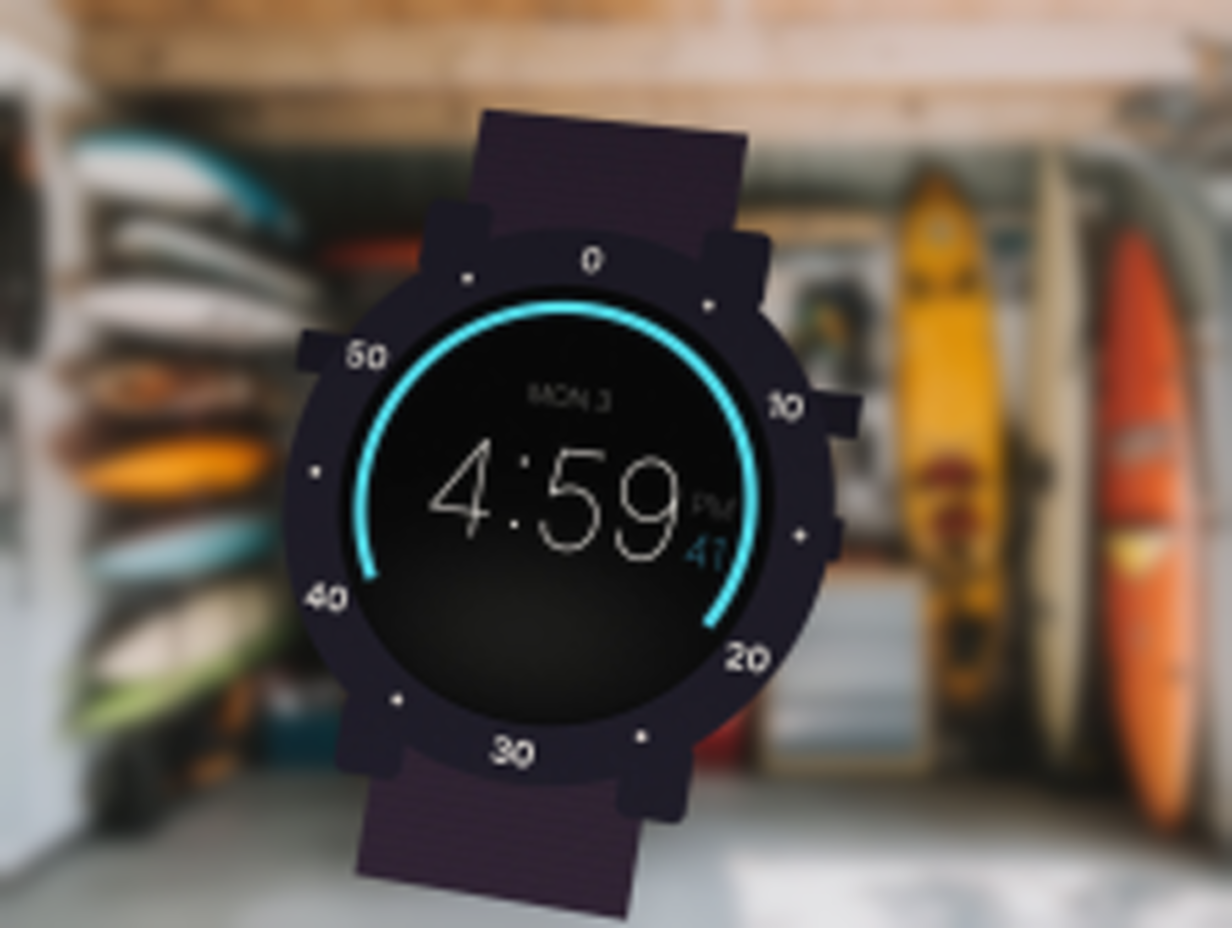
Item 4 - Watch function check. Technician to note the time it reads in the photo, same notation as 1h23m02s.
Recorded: 4h59m41s
